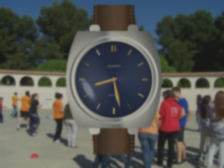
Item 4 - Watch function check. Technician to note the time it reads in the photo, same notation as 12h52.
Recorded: 8h28
